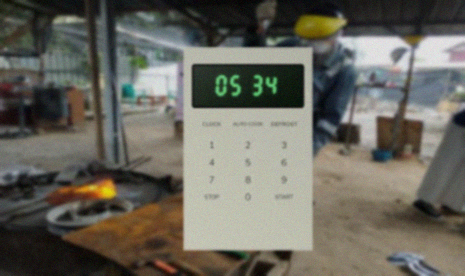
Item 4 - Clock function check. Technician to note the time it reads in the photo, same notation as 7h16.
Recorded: 5h34
